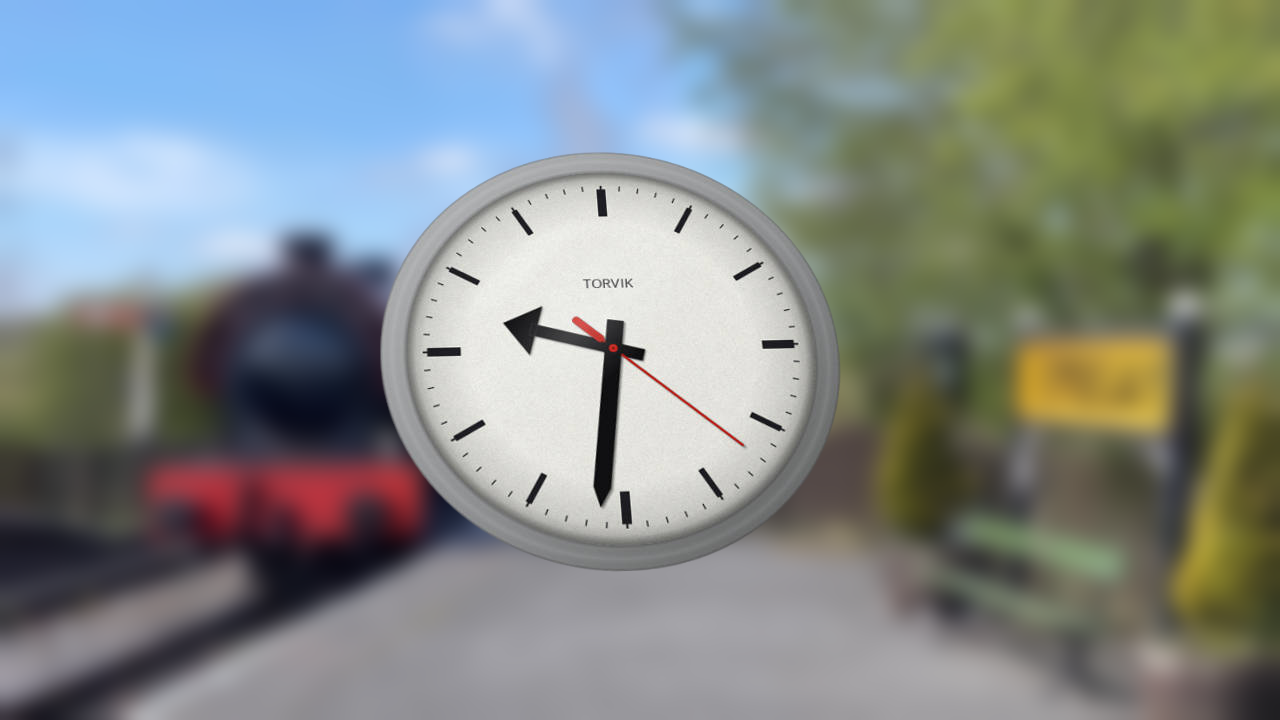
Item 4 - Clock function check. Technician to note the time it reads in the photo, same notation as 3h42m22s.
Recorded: 9h31m22s
